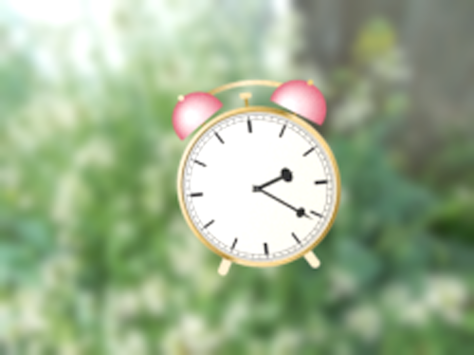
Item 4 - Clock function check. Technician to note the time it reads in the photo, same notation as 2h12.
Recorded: 2h21
